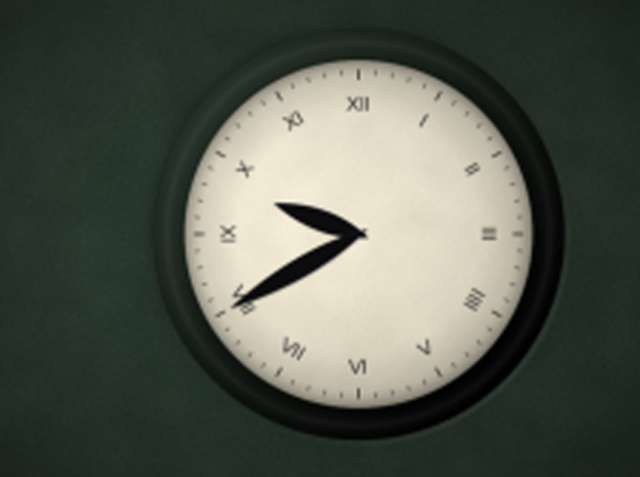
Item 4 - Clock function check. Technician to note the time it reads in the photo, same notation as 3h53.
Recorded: 9h40
